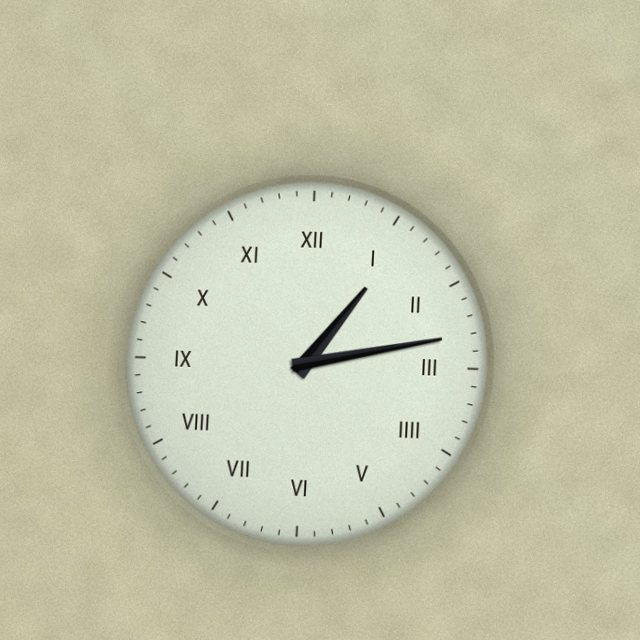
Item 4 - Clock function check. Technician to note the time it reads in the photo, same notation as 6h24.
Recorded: 1h13
